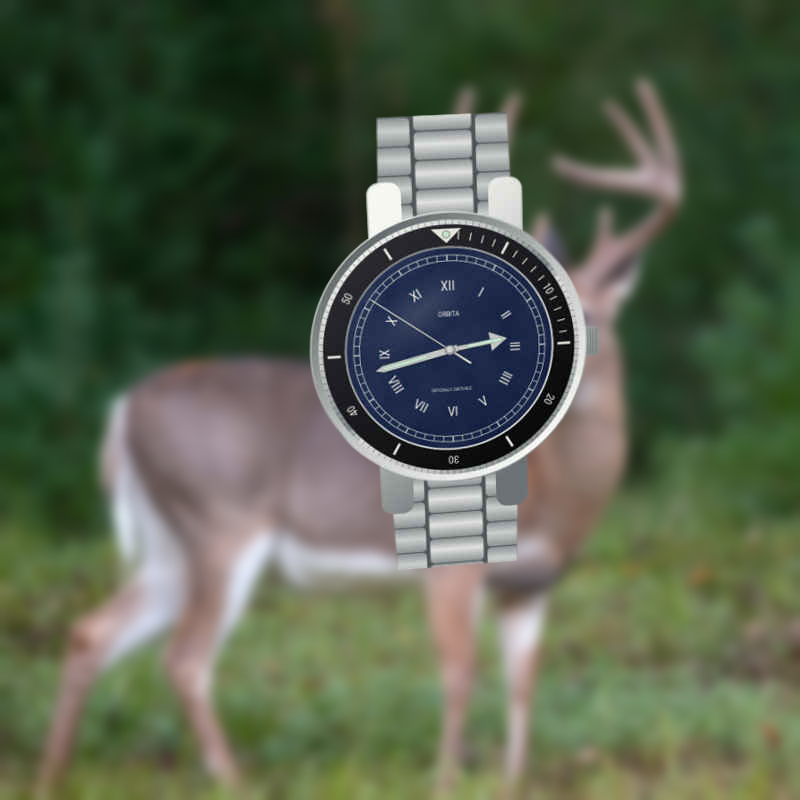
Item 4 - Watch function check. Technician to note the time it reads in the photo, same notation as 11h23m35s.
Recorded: 2h42m51s
